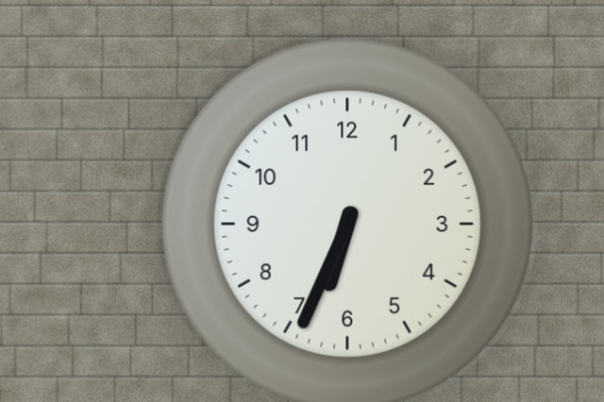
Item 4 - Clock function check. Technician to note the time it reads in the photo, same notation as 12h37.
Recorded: 6h34
